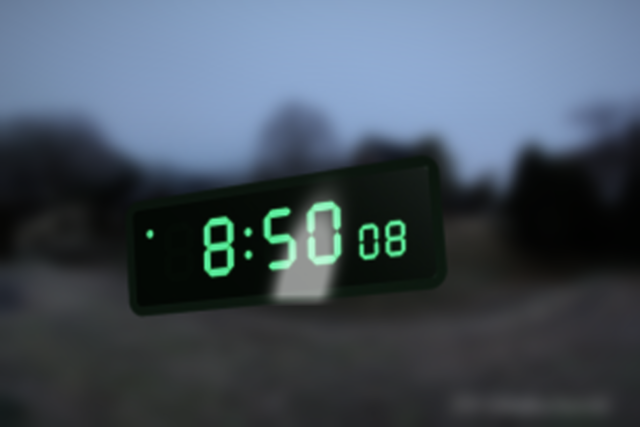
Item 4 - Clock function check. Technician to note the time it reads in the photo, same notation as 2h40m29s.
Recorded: 8h50m08s
